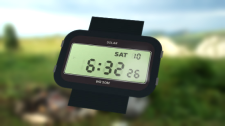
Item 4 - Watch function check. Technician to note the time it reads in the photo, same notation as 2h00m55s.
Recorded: 6h32m26s
